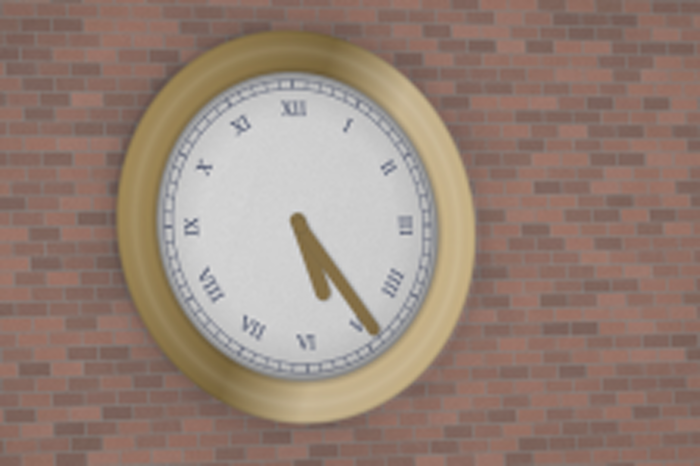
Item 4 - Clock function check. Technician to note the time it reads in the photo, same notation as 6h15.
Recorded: 5h24
